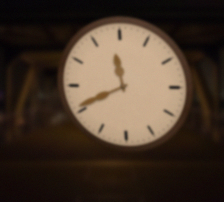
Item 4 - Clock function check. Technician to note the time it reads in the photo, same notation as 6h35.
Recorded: 11h41
